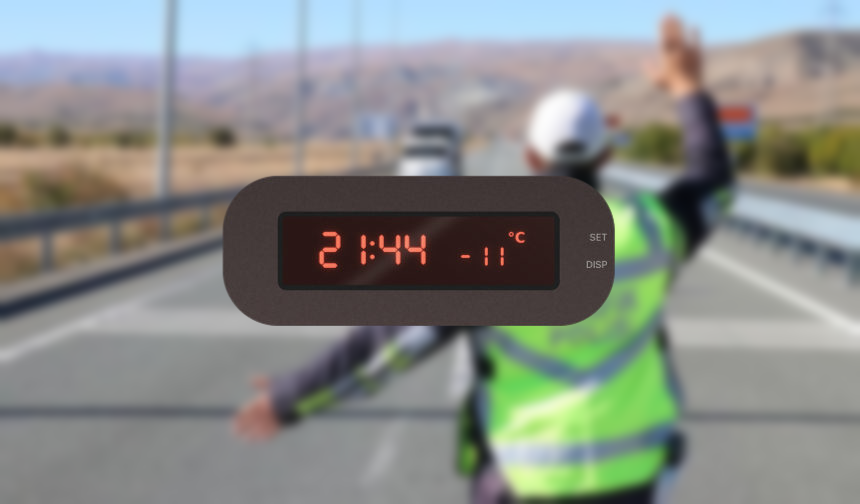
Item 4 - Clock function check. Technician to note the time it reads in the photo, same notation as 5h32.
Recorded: 21h44
